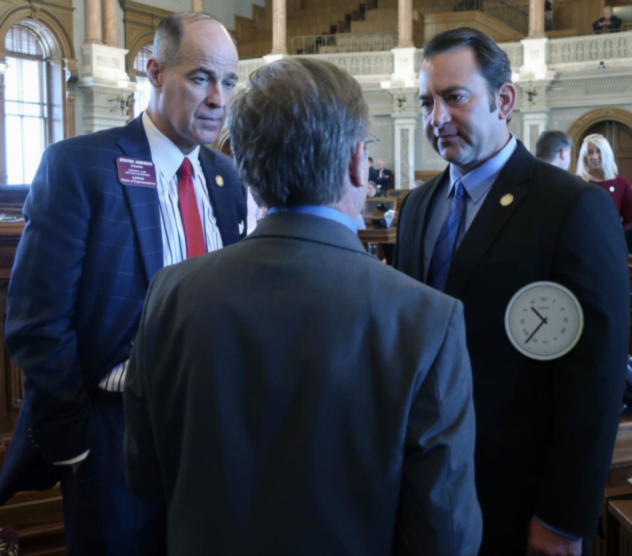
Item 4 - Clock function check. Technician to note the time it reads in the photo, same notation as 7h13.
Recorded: 10h37
